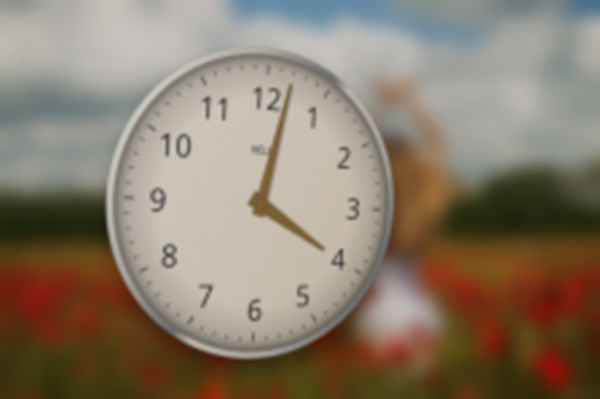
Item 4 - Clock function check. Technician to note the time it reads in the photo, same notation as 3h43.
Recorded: 4h02
